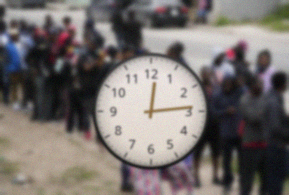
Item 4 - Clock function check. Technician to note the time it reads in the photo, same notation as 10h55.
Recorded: 12h14
